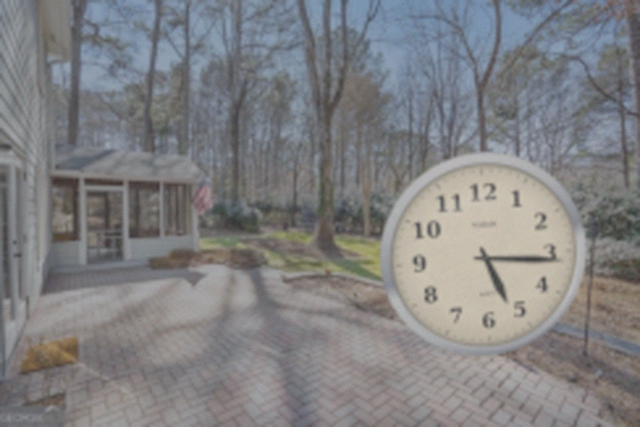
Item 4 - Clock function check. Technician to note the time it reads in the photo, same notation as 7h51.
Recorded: 5h16
